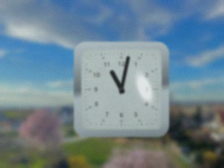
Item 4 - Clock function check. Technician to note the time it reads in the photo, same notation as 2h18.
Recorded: 11h02
